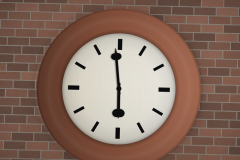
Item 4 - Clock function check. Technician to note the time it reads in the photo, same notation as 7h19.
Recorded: 5h59
